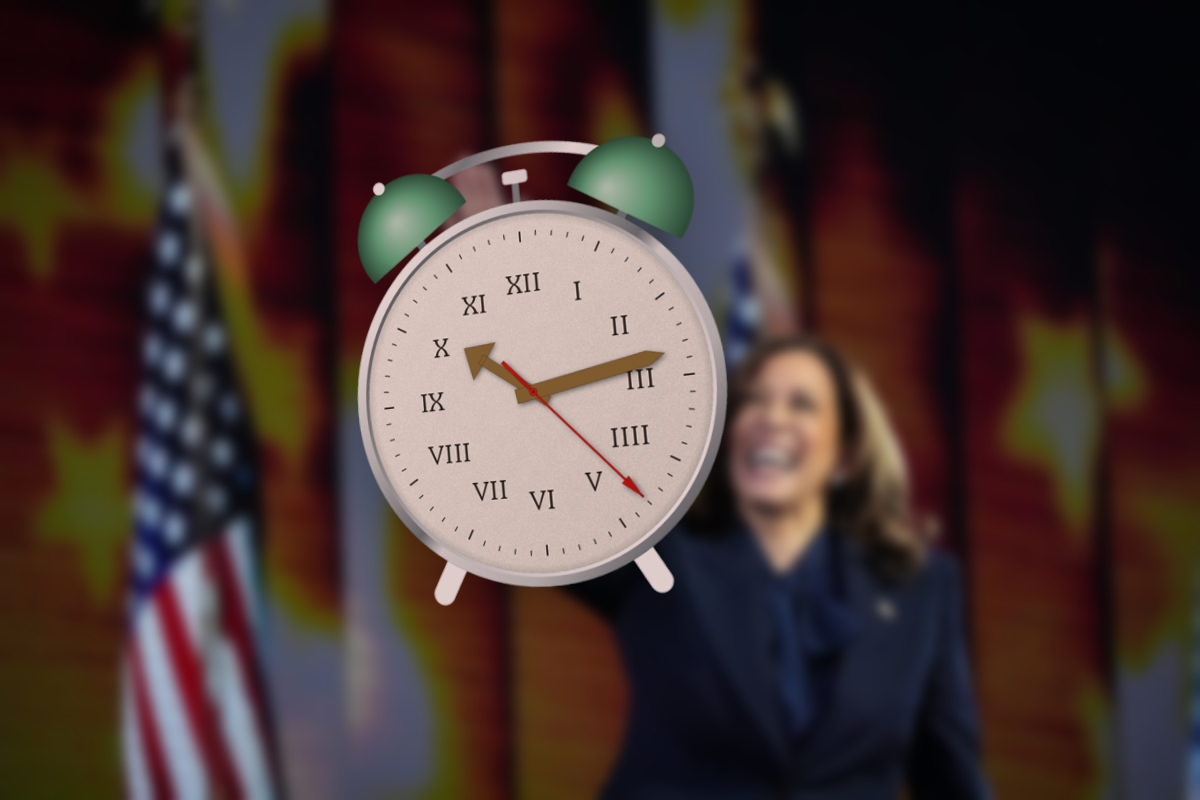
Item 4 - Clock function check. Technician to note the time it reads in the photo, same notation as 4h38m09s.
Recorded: 10h13m23s
